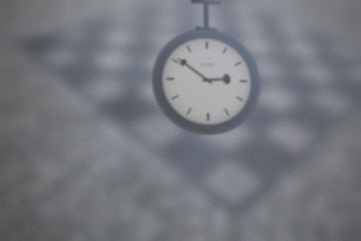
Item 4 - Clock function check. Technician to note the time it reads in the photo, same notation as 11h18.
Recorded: 2h51
